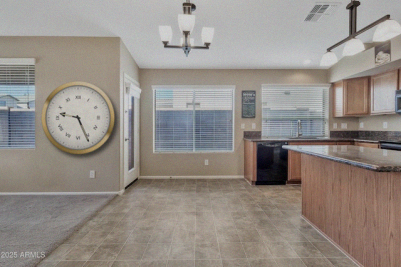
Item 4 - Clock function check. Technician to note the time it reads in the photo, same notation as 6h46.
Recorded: 9h26
